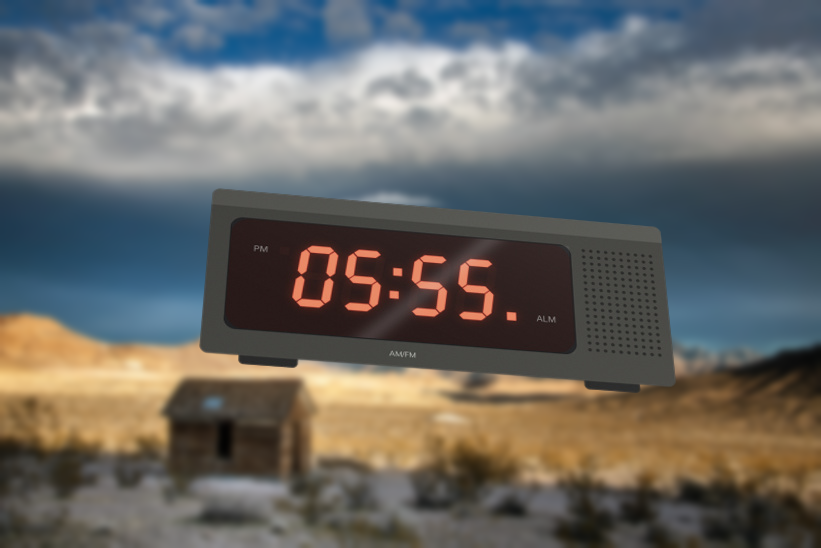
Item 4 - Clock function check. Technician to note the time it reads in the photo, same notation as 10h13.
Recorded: 5h55
